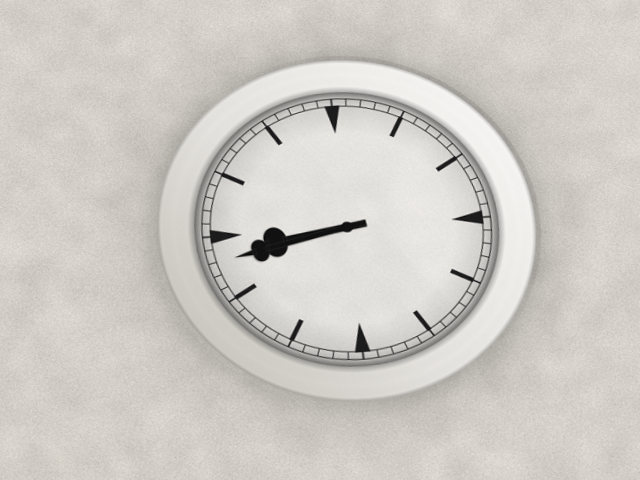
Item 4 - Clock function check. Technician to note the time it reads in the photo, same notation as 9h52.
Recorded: 8h43
